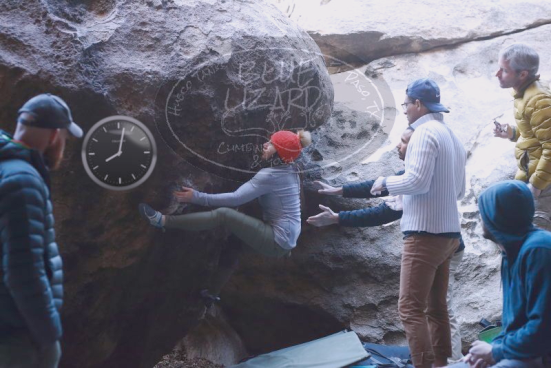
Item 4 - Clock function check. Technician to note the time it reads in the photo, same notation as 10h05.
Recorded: 8h02
